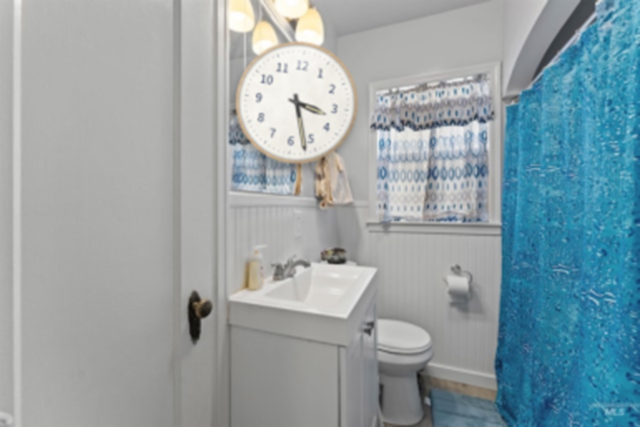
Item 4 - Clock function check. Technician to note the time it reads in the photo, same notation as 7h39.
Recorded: 3h27
